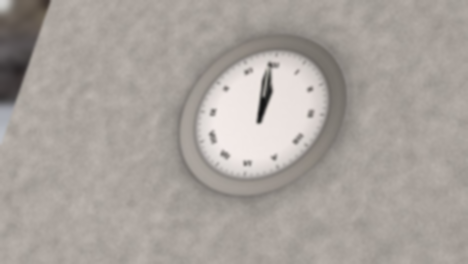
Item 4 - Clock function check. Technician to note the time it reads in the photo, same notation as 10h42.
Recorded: 11h59
